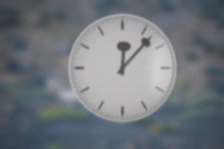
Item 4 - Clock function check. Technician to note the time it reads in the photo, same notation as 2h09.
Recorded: 12h07
